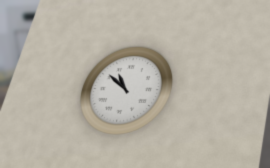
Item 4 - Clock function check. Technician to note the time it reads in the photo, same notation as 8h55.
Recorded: 10h51
